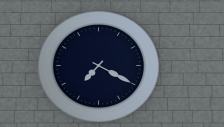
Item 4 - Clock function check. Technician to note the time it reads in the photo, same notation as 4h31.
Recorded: 7h20
